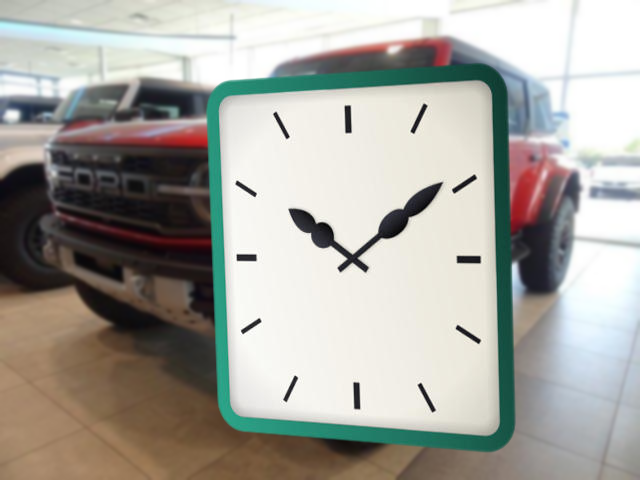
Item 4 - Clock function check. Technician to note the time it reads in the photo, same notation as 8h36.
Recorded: 10h09
